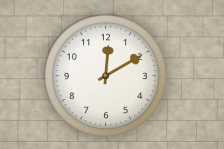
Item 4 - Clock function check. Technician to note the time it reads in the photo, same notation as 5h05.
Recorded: 12h10
